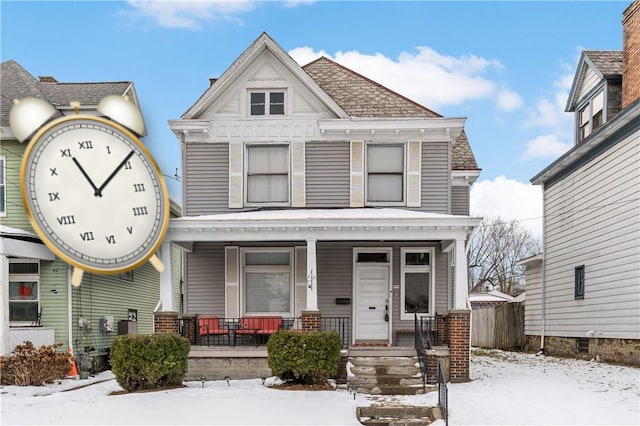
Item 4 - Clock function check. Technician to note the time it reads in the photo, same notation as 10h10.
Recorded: 11h09
